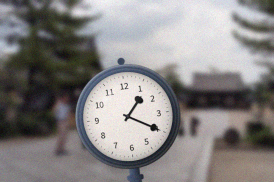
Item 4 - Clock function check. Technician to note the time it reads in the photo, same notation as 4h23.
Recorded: 1h20
